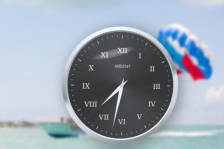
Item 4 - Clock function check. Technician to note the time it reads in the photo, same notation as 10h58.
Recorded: 7h32
